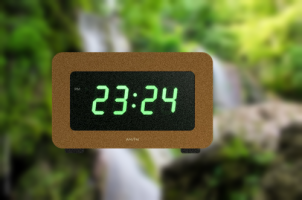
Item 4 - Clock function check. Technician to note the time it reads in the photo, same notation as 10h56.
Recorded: 23h24
